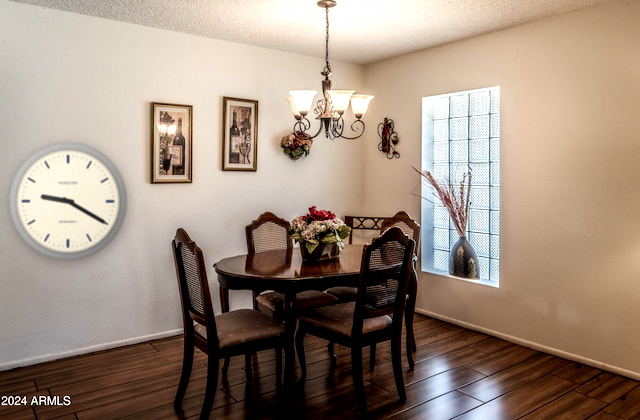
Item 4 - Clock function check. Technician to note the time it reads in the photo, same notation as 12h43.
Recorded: 9h20
